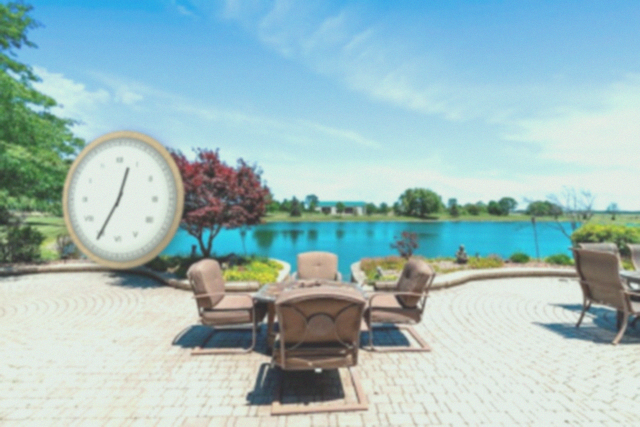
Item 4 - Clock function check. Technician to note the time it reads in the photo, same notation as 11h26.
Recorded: 12h35
